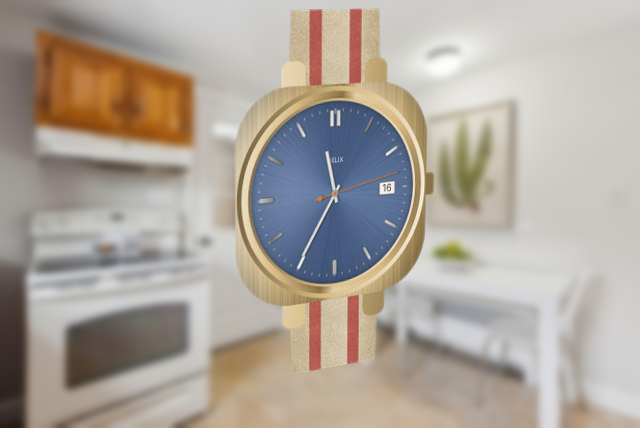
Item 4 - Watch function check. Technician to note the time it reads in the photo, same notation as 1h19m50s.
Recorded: 11h35m13s
